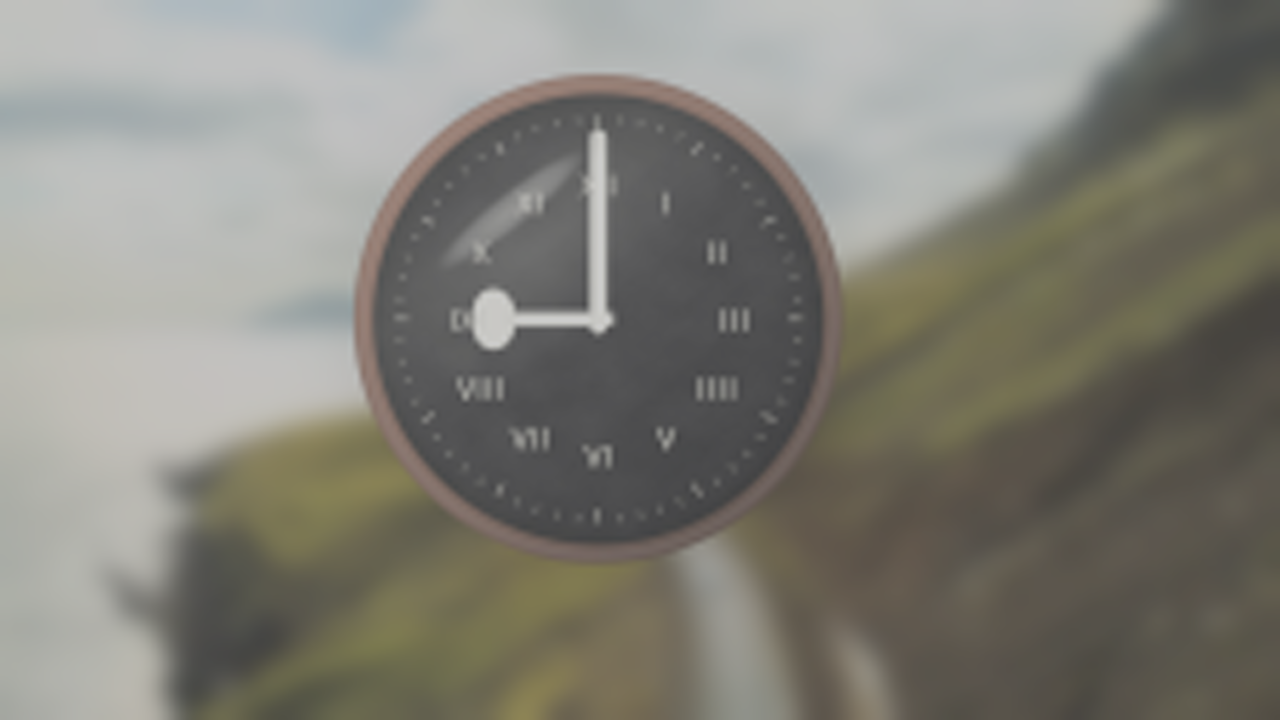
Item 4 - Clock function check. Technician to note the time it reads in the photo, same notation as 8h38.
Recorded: 9h00
